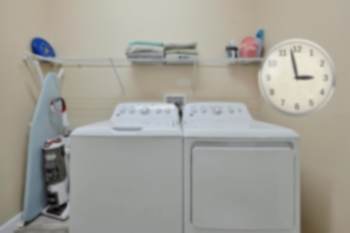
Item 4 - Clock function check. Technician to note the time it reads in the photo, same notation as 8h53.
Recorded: 2h58
